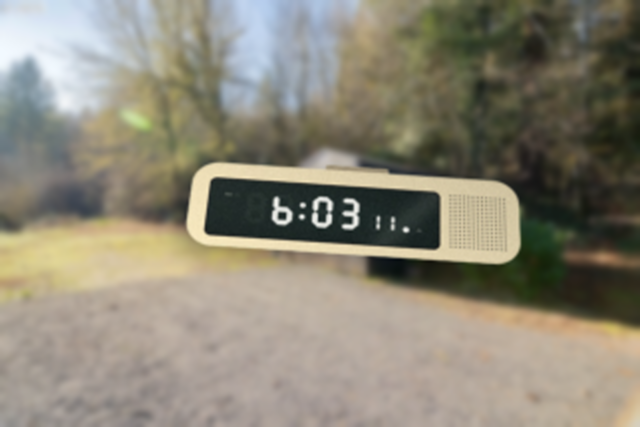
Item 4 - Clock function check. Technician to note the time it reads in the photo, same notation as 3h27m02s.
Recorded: 6h03m11s
